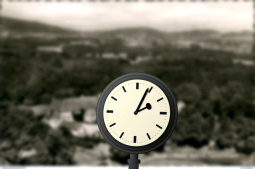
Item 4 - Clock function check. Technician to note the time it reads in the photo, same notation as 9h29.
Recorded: 2h04
